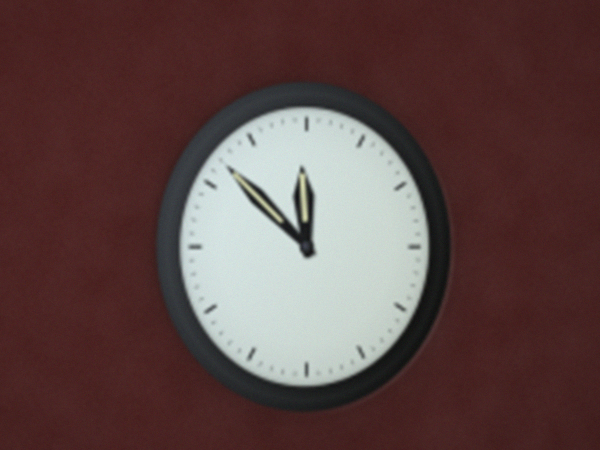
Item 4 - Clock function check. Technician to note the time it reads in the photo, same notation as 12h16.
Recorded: 11h52
